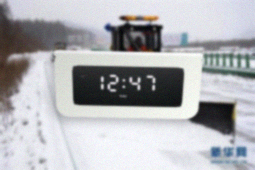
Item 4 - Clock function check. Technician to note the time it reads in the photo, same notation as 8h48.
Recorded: 12h47
